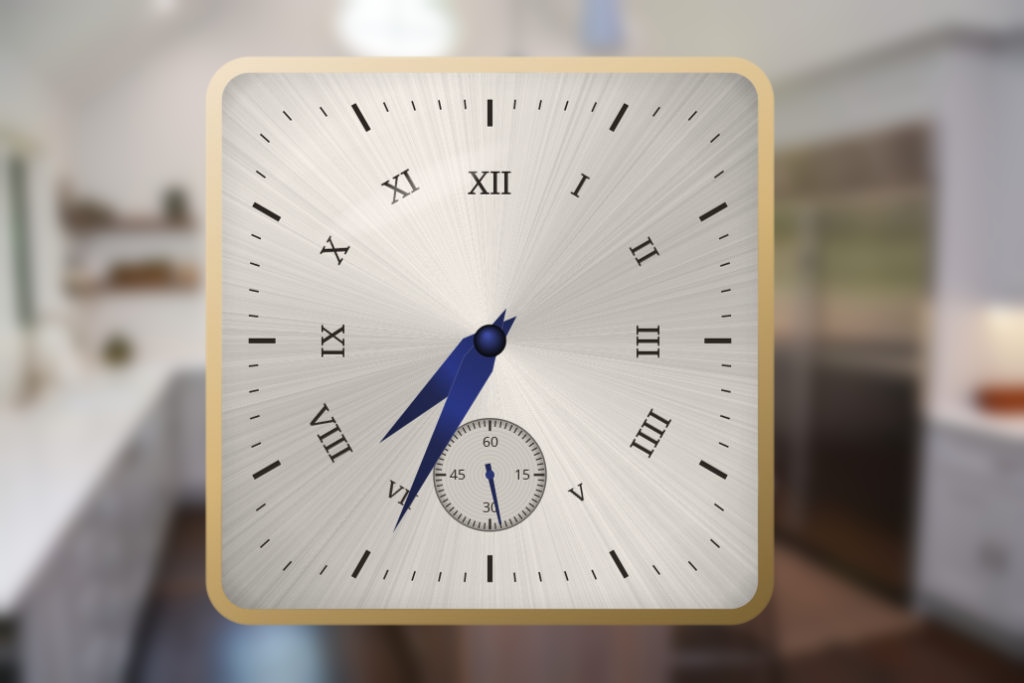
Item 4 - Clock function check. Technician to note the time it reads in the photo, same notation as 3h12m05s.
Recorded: 7h34m28s
